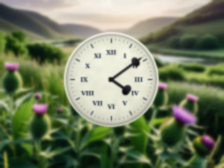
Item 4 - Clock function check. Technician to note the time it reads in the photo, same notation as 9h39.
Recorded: 4h09
